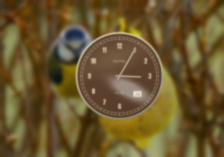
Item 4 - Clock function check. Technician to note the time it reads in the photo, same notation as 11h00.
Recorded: 3h05
